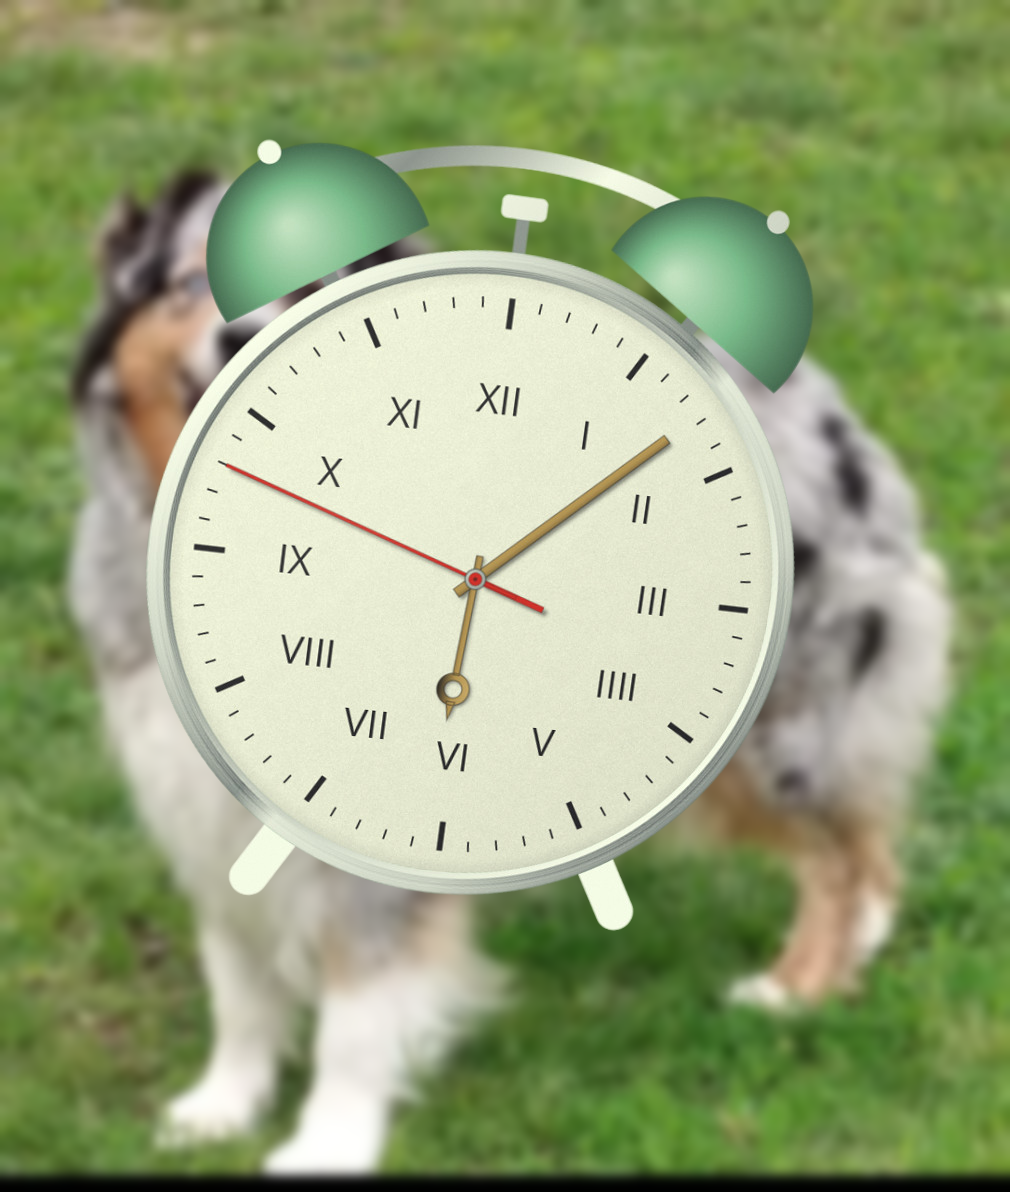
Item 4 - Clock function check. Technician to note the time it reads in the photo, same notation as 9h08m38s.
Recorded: 6h07m48s
